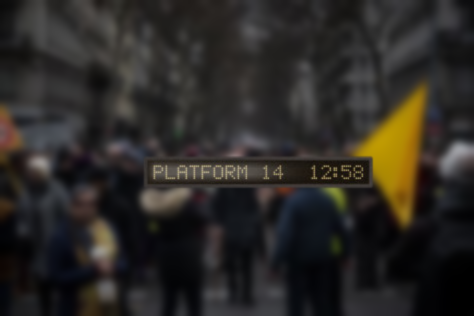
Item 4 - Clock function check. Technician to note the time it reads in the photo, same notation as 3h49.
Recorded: 12h58
